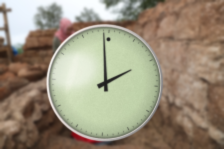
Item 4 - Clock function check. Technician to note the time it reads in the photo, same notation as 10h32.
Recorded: 1h59
